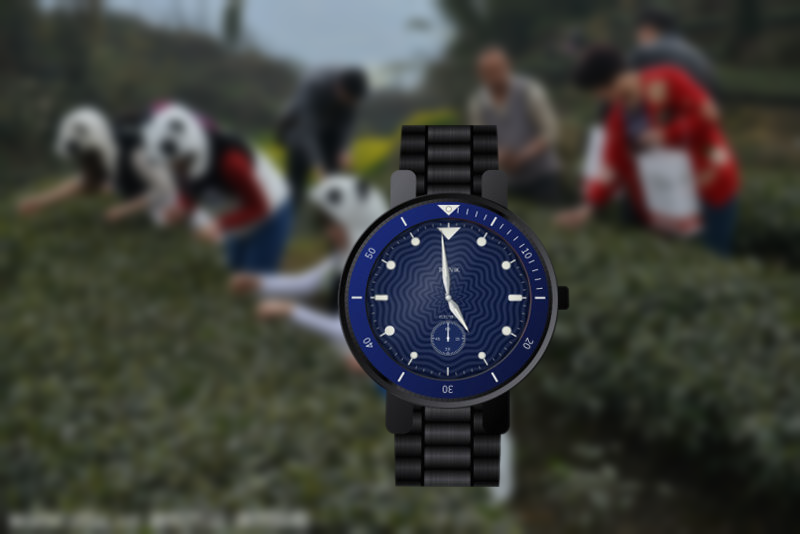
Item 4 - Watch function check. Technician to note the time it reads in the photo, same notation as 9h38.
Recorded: 4h59
